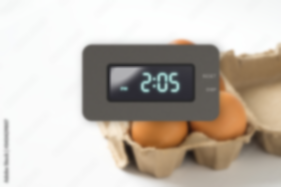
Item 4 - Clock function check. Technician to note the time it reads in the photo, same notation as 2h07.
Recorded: 2h05
